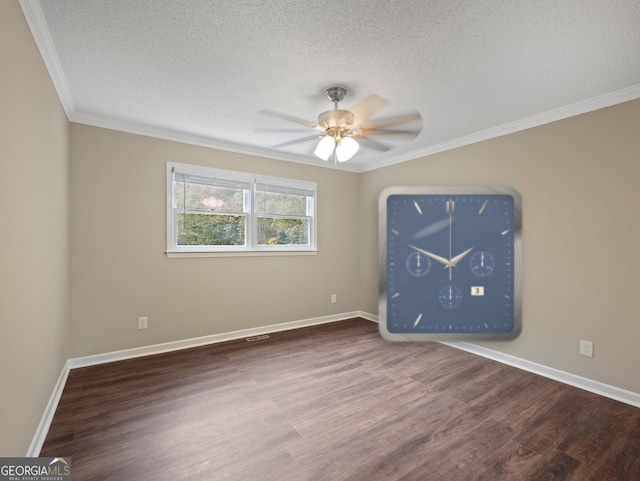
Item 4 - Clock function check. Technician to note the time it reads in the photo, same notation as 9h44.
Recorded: 1h49
